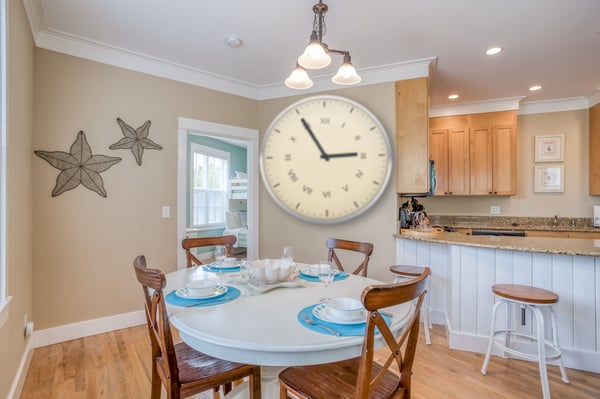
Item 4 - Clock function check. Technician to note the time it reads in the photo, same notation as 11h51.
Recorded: 2h55
